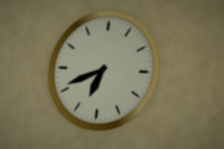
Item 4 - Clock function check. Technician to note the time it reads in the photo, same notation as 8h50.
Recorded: 6h41
